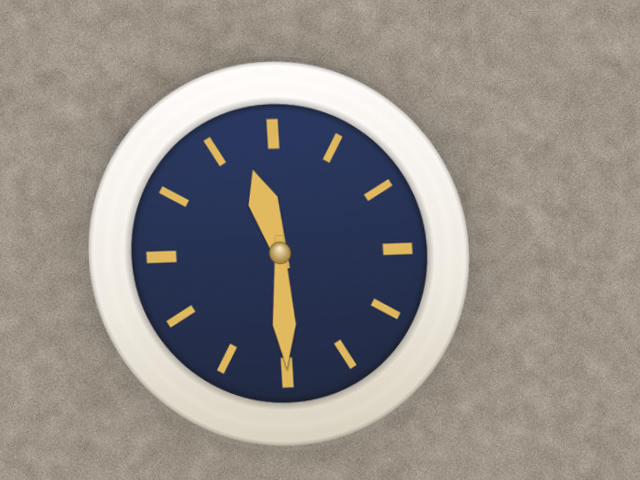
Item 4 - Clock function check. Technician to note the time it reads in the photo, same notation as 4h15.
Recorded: 11h30
